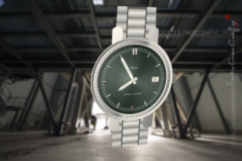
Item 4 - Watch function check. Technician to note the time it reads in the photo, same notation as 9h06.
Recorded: 7h55
